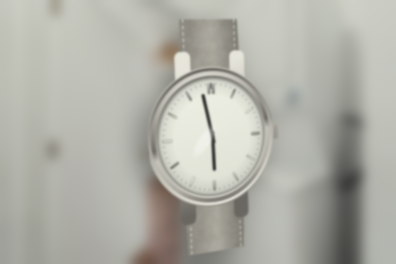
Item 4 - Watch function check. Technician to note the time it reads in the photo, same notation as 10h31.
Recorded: 5h58
